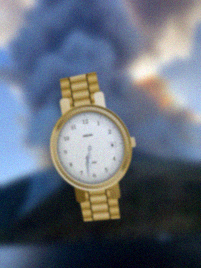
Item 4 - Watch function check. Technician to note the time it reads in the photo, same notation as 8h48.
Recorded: 6h32
